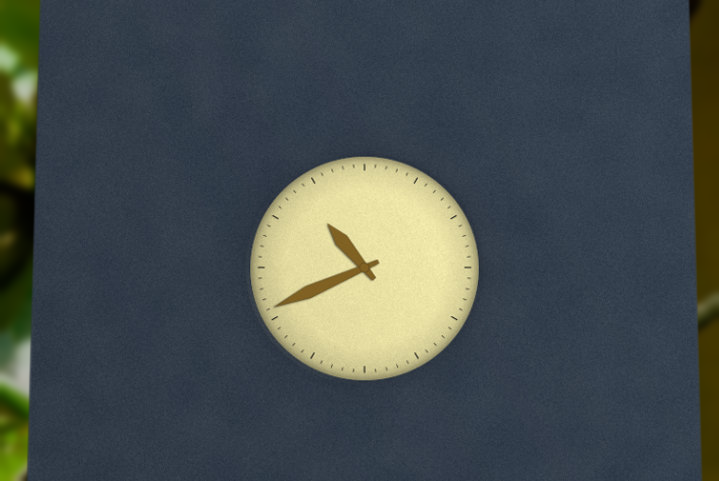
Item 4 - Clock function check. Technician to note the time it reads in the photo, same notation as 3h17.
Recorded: 10h41
